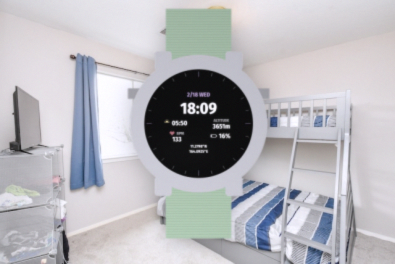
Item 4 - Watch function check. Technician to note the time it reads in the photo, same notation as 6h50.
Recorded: 18h09
